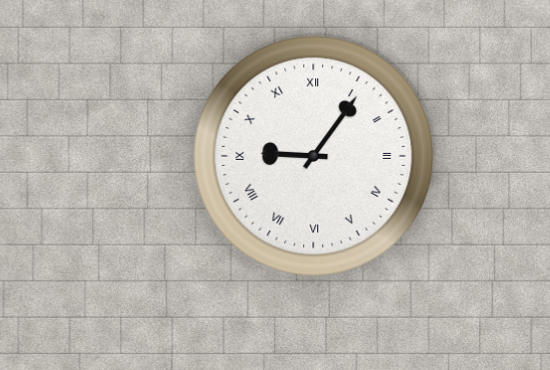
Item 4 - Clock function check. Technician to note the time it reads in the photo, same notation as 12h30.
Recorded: 9h06
